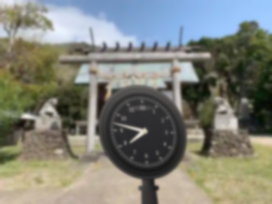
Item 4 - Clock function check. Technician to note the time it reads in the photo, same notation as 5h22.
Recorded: 7h47
